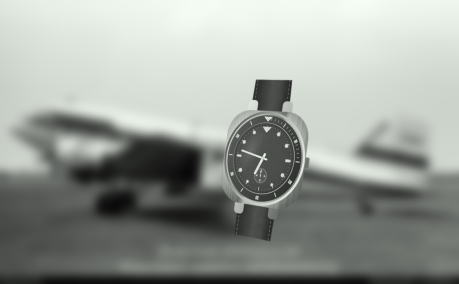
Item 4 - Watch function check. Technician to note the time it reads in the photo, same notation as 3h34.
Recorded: 6h47
